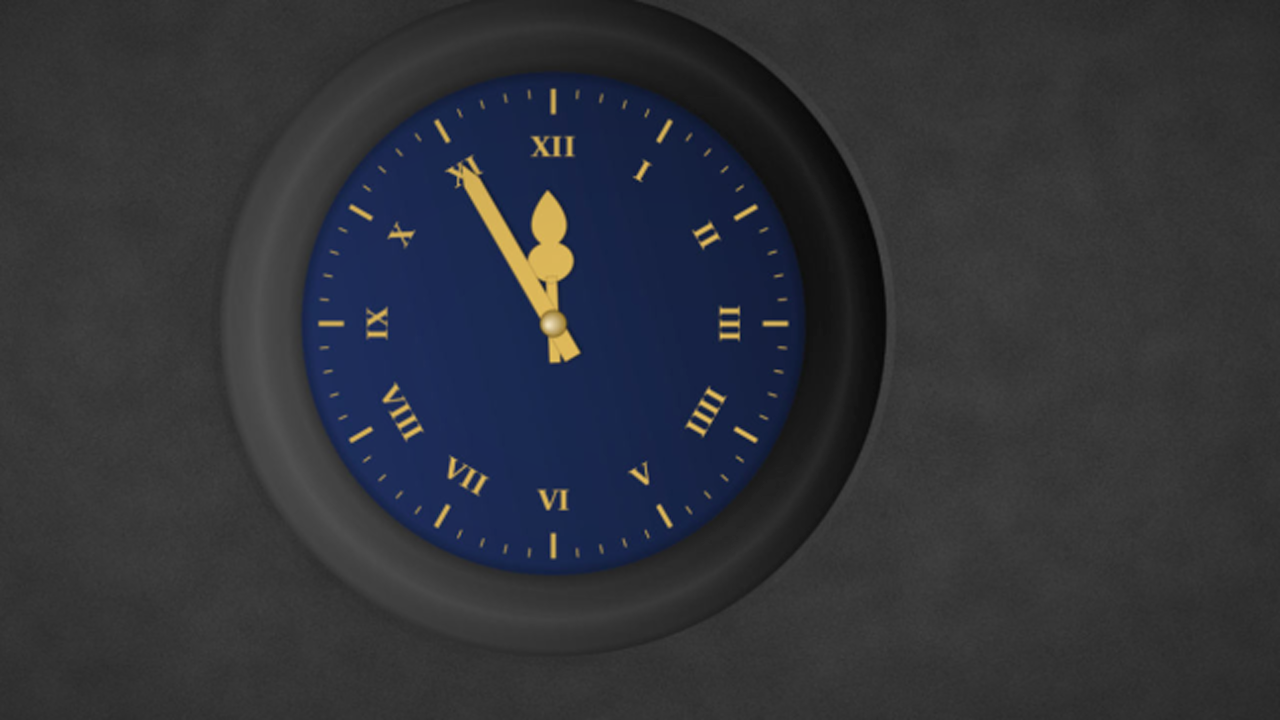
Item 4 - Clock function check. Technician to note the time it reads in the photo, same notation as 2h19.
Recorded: 11h55
